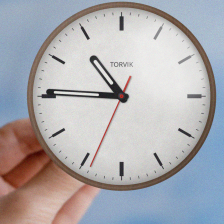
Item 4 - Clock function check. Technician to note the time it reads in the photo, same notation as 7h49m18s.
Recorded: 10h45m34s
